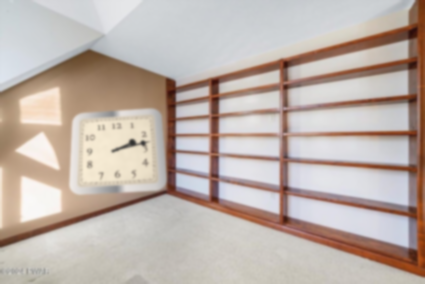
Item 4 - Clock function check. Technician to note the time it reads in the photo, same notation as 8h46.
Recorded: 2h13
